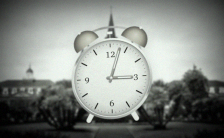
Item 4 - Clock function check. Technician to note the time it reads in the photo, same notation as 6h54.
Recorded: 3h03
